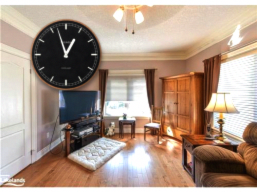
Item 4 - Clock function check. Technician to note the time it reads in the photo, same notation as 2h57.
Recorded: 12h57
